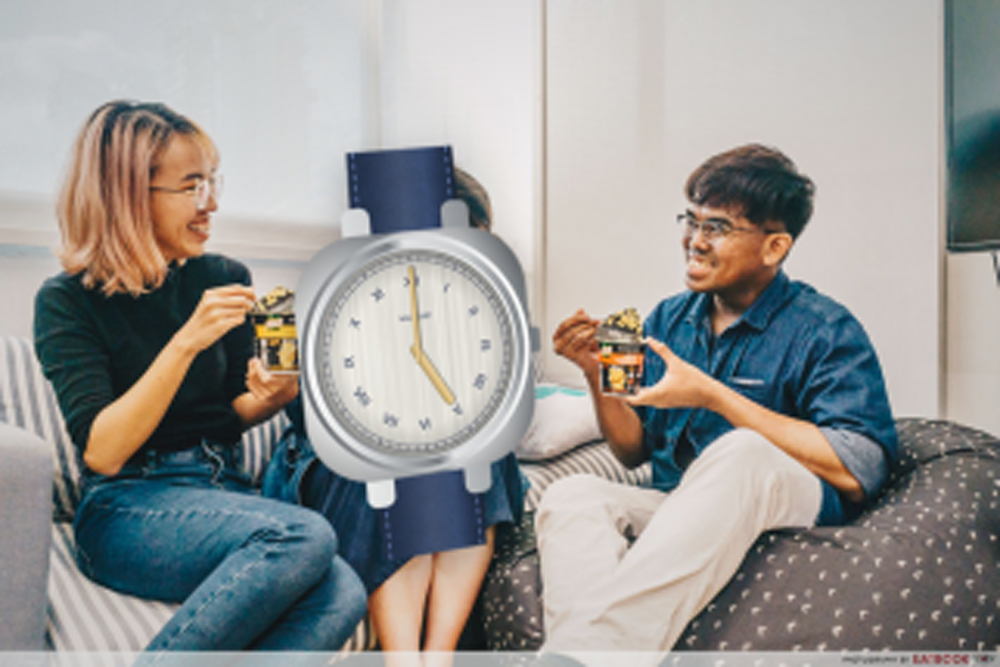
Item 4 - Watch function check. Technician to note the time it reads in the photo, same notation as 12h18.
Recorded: 5h00
